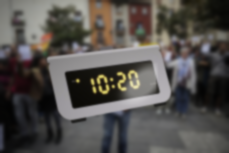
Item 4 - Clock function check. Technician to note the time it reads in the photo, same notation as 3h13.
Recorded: 10h20
